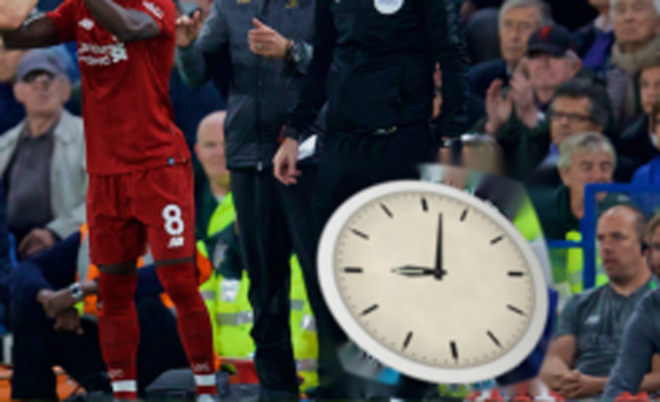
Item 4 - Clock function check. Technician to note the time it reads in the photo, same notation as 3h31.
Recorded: 9h02
